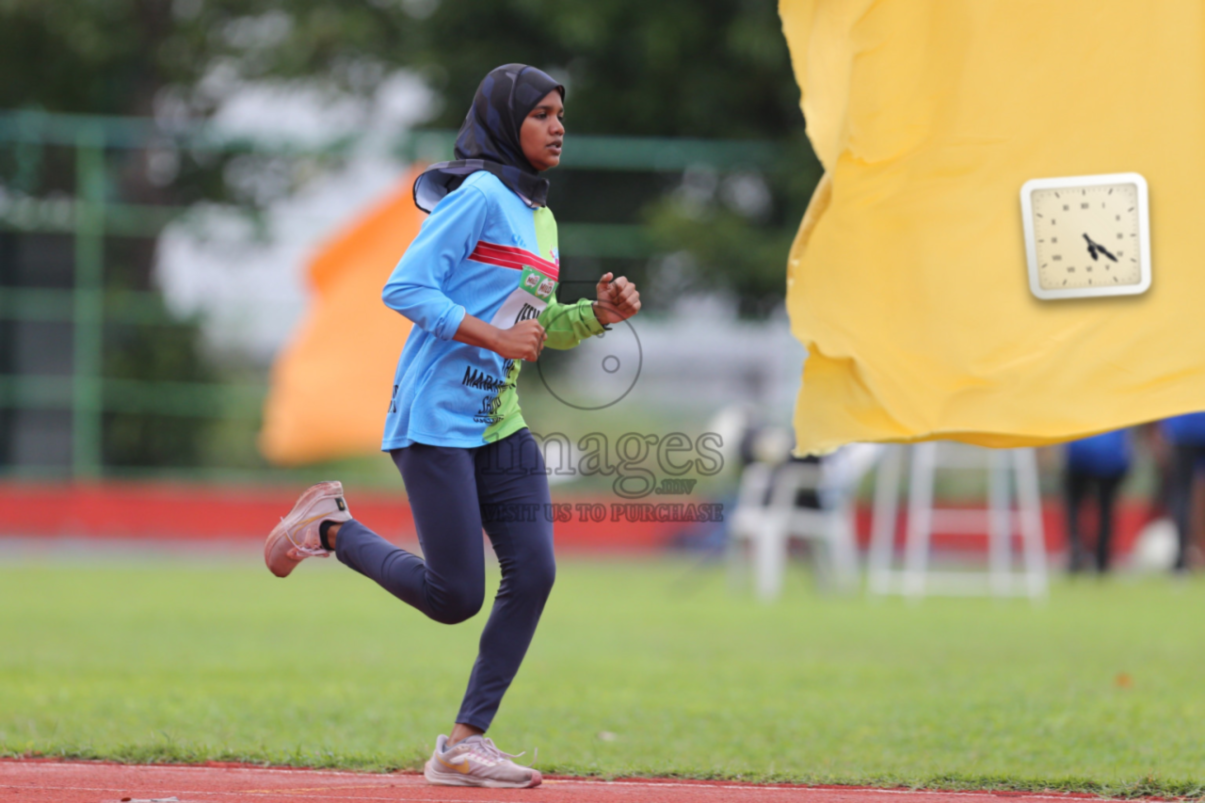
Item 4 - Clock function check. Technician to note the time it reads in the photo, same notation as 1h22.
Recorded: 5h22
